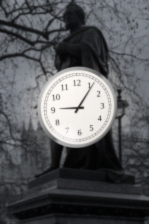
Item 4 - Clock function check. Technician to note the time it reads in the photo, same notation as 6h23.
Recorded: 9h06
